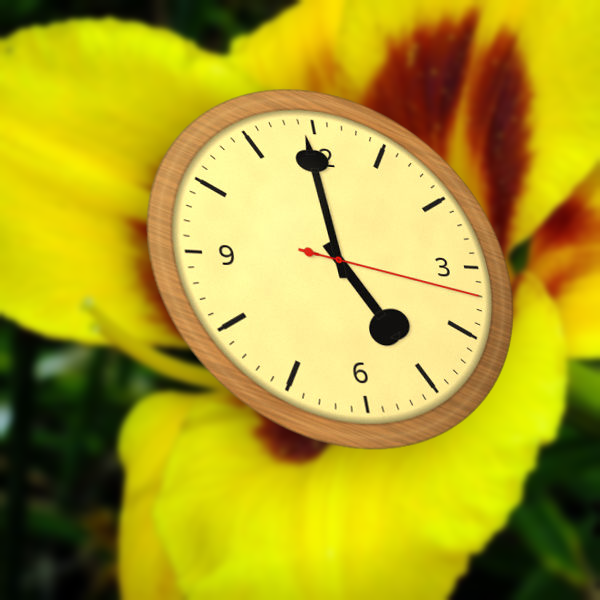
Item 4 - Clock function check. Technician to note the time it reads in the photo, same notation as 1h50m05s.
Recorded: 4h59m17s
